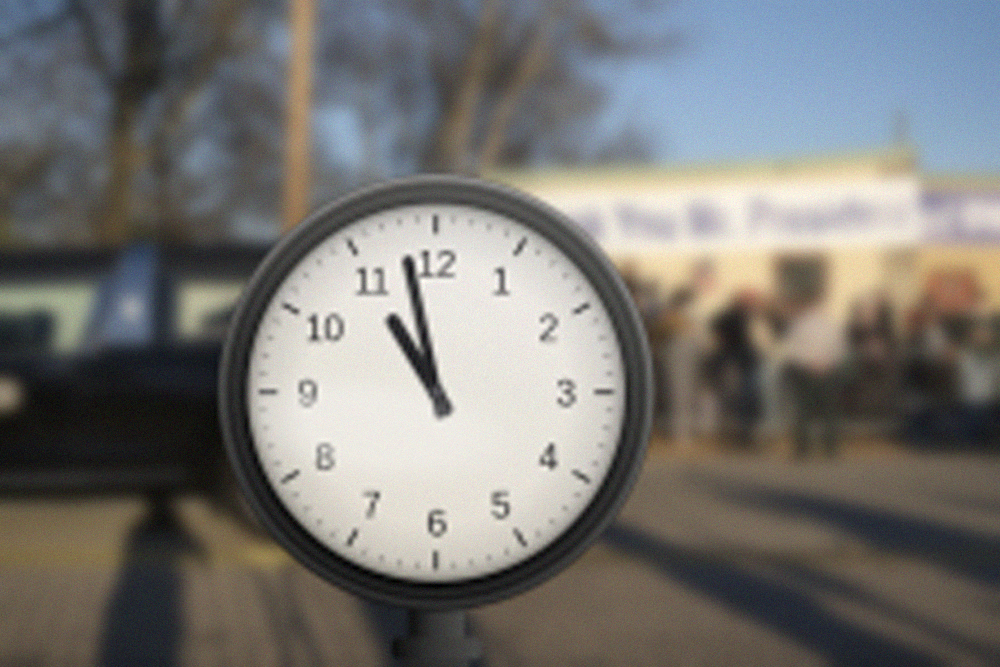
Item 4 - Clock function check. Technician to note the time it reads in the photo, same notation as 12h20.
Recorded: 10h58
